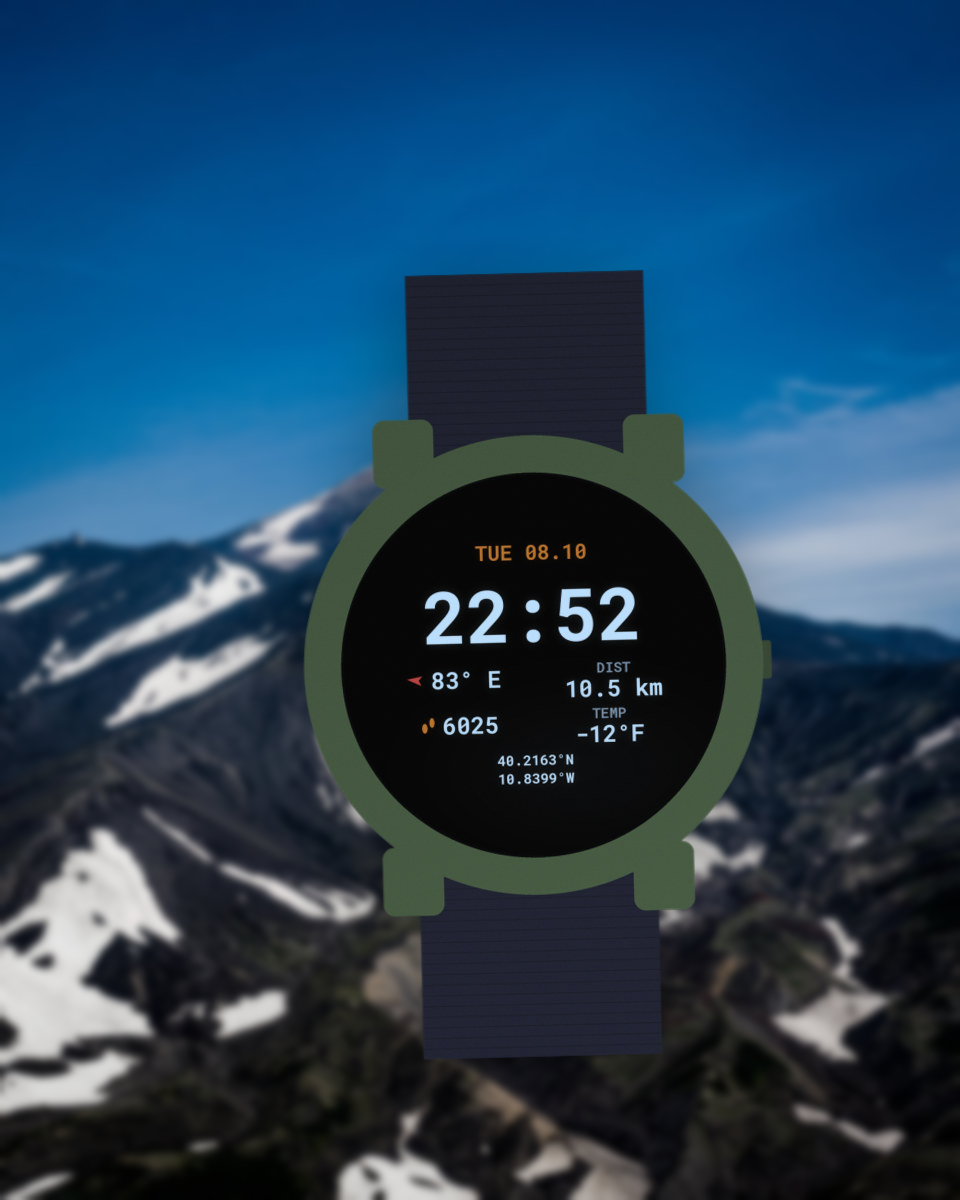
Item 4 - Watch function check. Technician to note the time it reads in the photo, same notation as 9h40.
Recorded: 22h52
